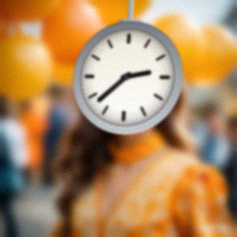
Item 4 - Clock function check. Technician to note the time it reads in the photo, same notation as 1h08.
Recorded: 2h38
